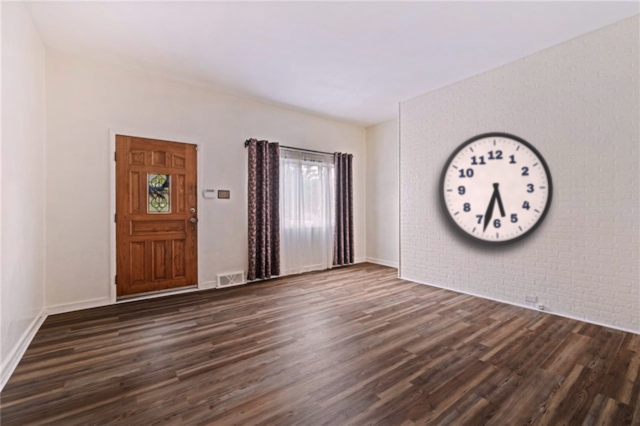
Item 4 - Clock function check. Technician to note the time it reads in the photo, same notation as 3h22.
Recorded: 5h33
